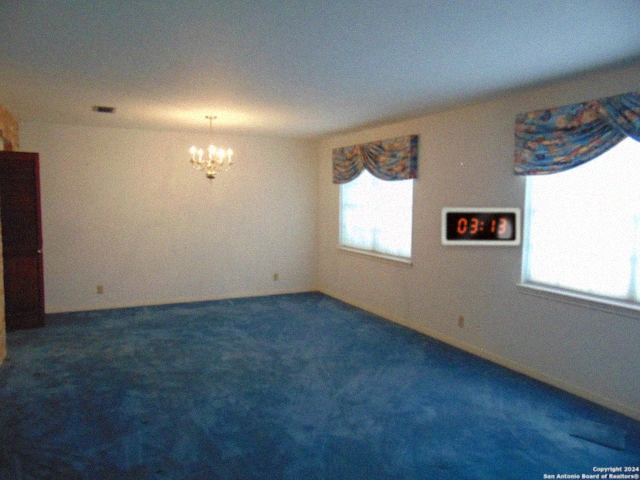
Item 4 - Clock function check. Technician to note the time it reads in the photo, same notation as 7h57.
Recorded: 3h13
